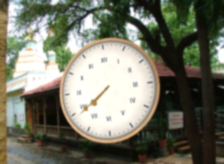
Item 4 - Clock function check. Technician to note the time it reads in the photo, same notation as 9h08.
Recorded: 7h39
